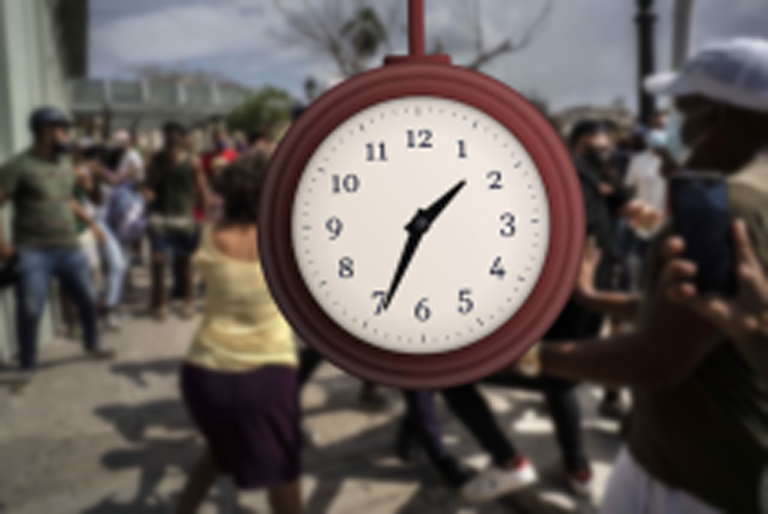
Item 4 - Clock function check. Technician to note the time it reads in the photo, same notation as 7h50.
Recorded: 1h34
